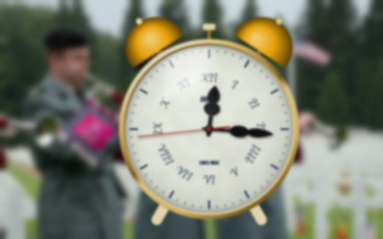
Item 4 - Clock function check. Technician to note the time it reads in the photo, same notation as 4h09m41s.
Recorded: 12h15m44s
